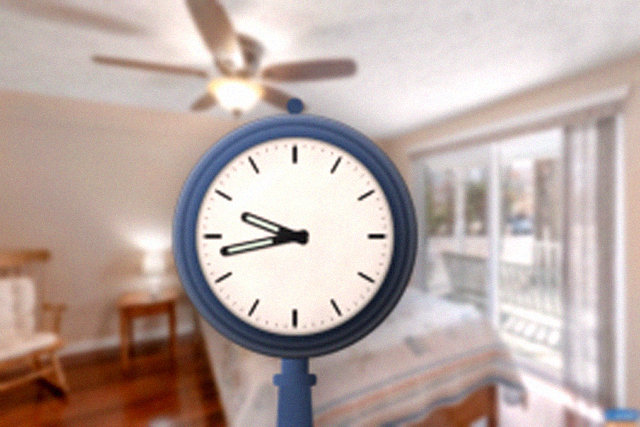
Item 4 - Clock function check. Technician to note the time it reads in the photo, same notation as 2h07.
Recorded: 9h43
